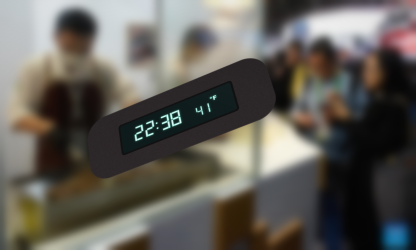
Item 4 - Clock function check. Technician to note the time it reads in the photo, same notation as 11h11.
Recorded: 22h38
